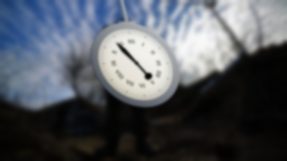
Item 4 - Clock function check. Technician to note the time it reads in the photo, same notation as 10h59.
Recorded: 4h54
